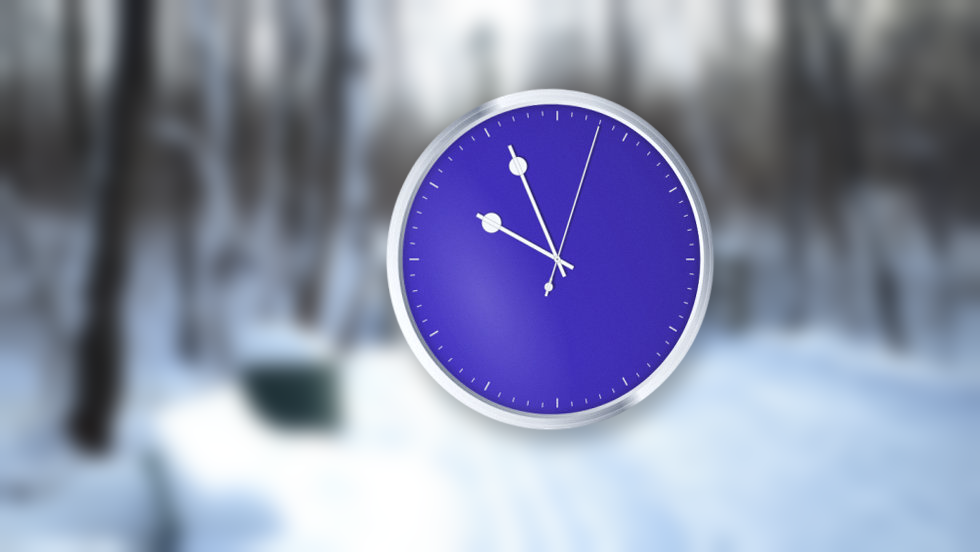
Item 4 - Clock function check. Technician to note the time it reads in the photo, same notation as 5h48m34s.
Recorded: 9h56m03s
